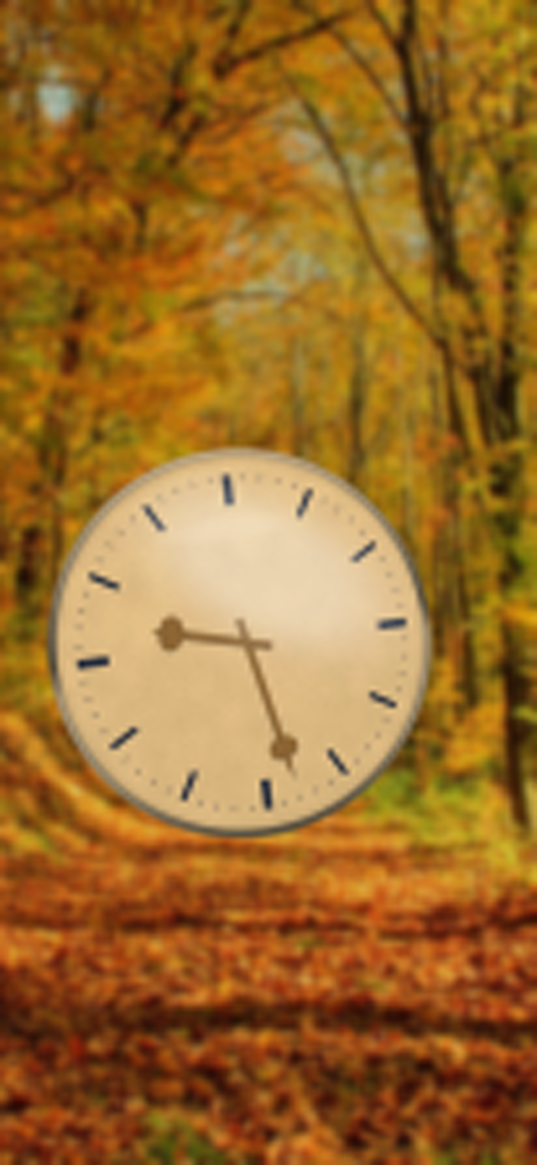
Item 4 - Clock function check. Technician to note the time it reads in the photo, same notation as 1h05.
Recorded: 9h28
